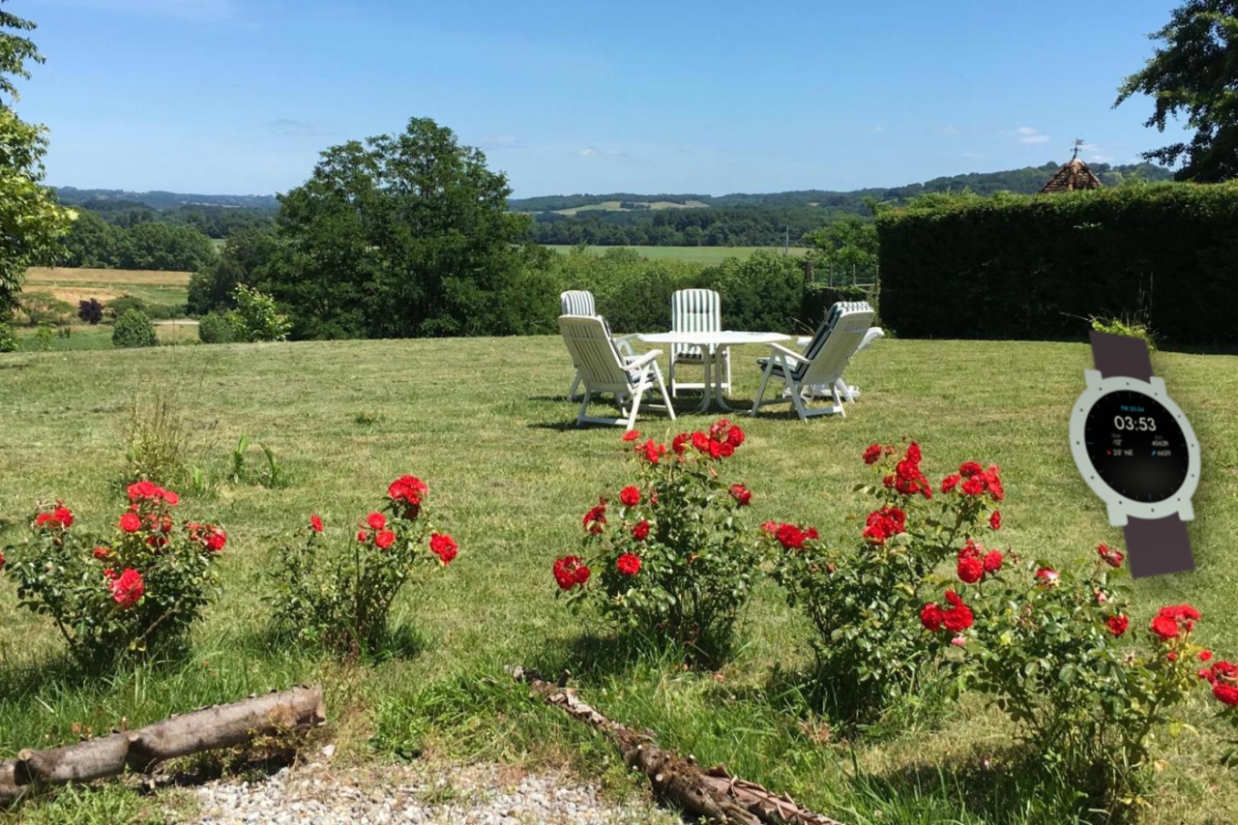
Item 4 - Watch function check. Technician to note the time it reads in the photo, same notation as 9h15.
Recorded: 3h53
